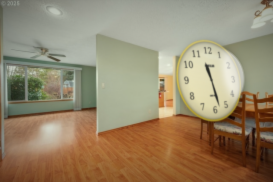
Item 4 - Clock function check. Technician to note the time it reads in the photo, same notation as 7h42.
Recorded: 11h28
